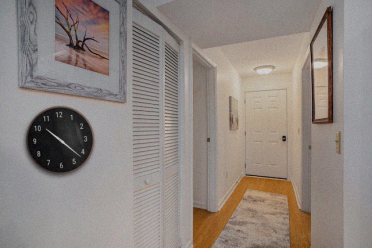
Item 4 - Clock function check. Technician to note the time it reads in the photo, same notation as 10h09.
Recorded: 10h22
